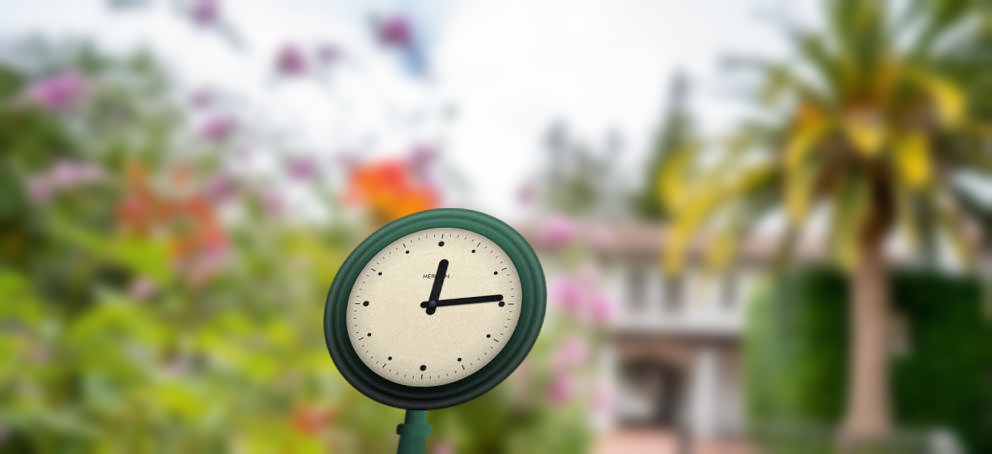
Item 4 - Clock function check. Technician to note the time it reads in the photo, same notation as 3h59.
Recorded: 12h14
